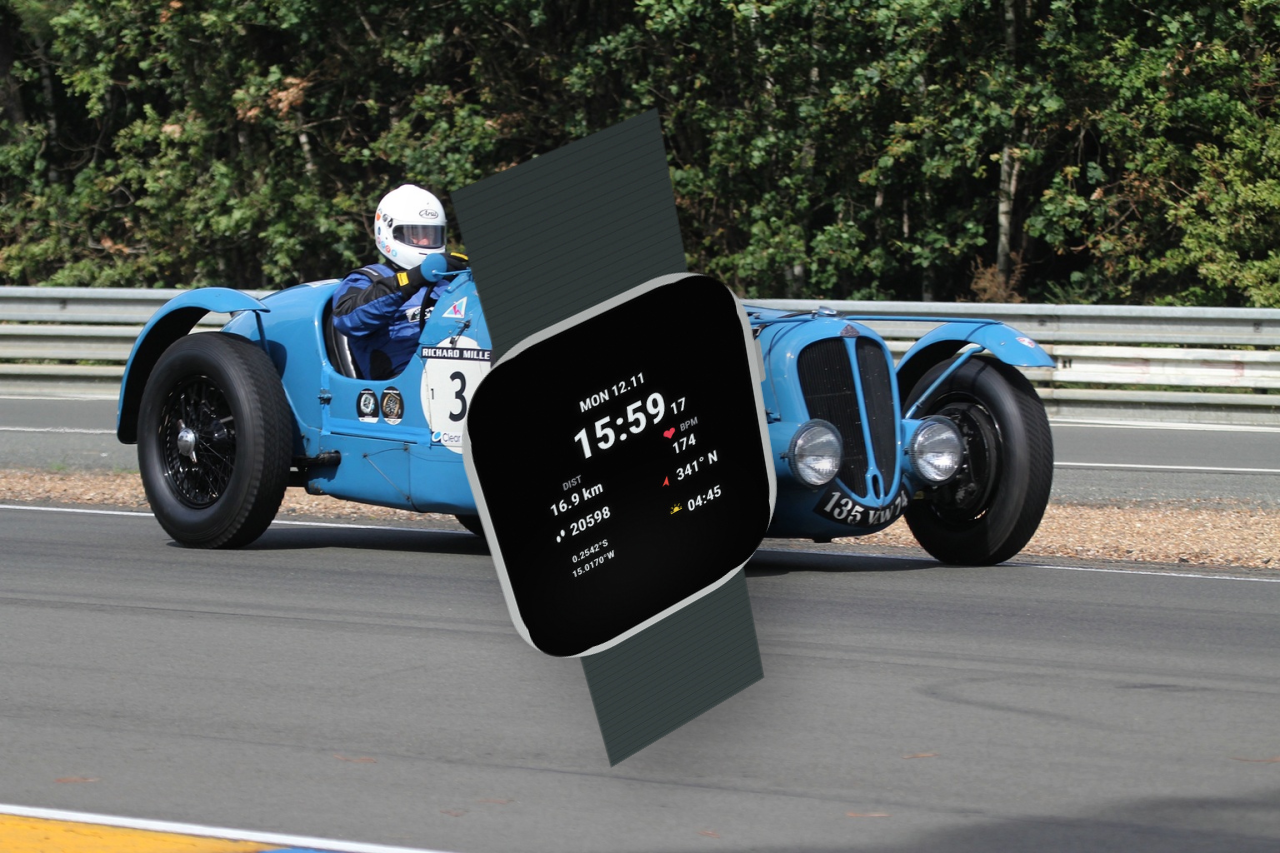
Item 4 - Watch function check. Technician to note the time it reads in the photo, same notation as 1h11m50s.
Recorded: 15h59m17s
